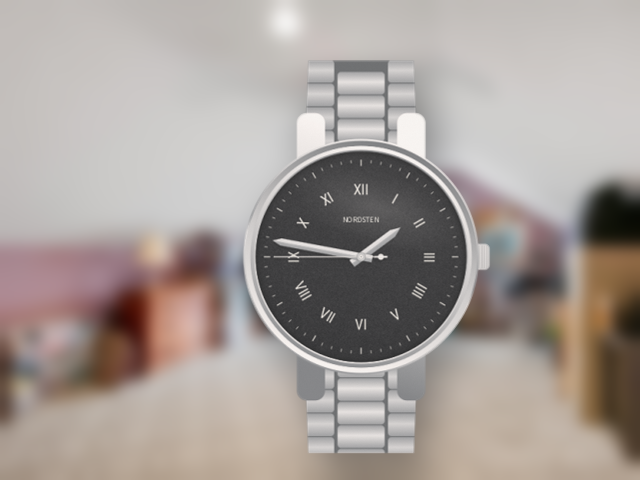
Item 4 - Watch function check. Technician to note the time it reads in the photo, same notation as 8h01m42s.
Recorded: 1h46m45s
